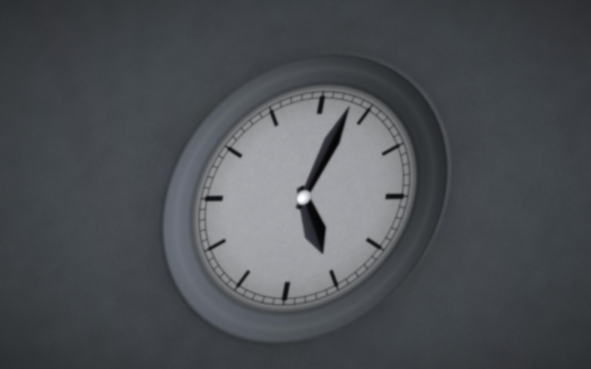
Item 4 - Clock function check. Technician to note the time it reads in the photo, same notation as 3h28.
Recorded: 5h03
